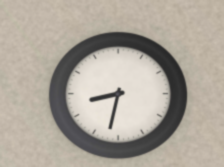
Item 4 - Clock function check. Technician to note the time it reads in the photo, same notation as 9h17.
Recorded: 8h32
